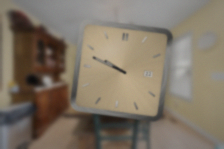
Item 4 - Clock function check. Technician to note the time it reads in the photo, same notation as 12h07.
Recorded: 9h48
